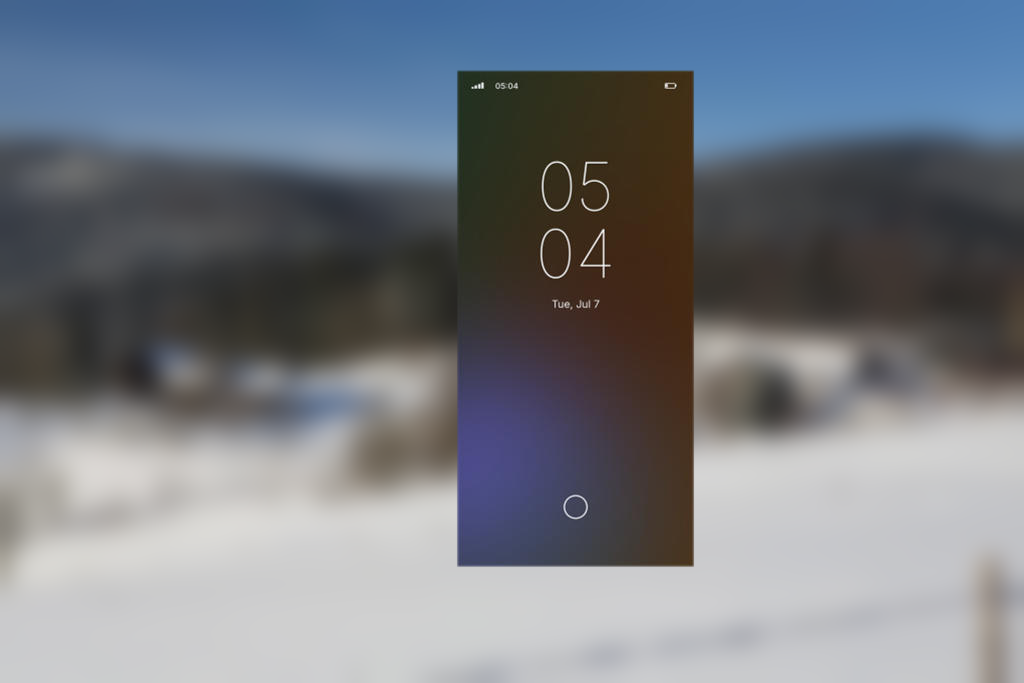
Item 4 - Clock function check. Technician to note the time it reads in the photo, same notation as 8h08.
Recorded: 5h04
